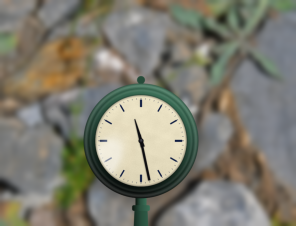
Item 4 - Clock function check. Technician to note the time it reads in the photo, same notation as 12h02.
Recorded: 11h28
